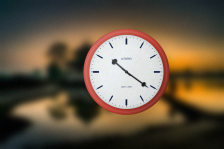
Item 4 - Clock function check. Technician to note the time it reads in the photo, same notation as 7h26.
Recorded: 10h21
